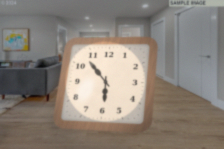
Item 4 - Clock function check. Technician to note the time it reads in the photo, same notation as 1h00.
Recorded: 5h53
